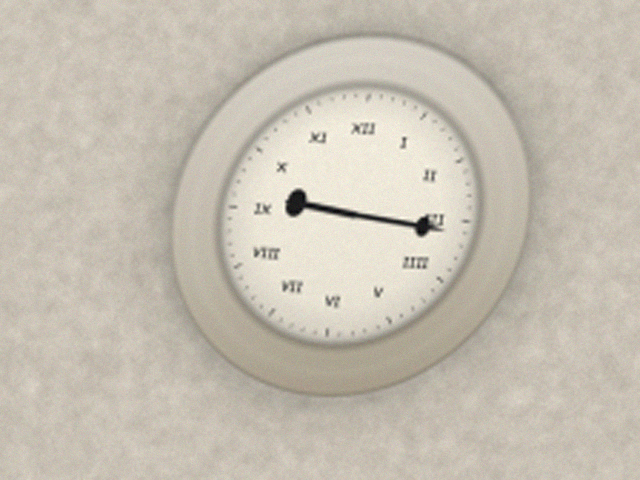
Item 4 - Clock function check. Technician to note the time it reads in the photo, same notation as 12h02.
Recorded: 9h16
